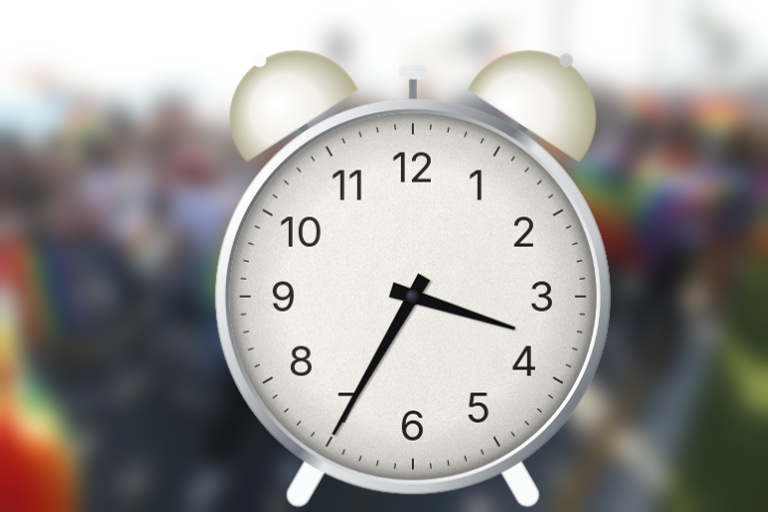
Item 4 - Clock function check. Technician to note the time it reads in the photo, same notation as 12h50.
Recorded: 3h35
